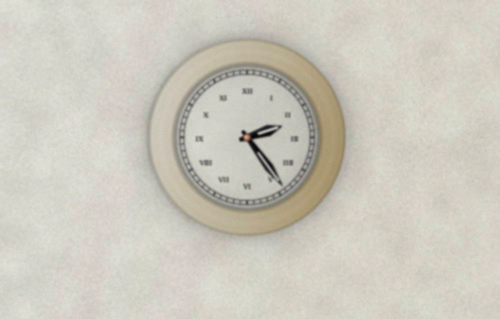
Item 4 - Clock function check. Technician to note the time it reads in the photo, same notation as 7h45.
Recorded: 2h24
